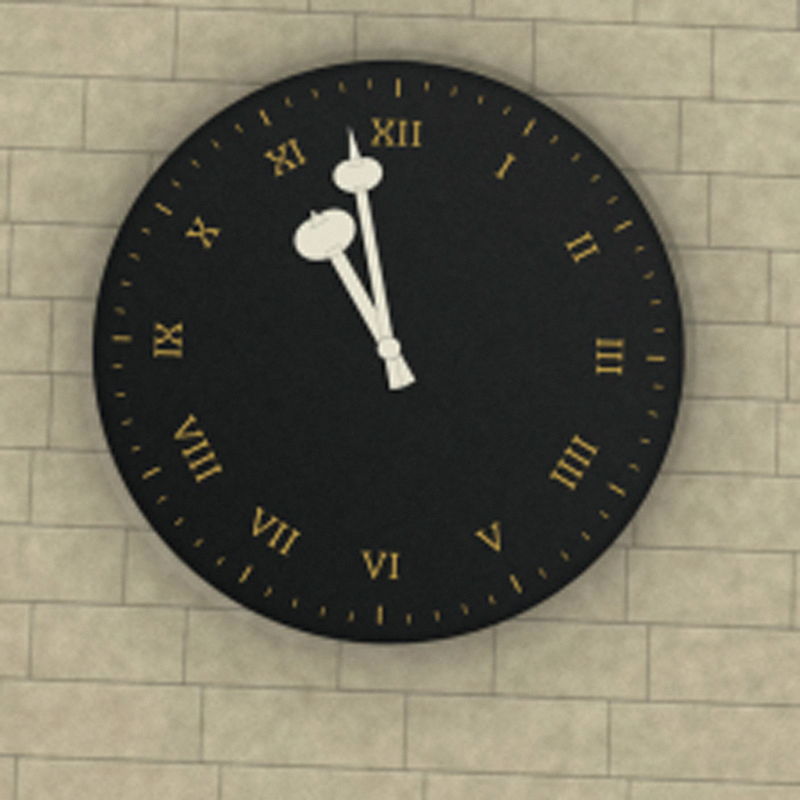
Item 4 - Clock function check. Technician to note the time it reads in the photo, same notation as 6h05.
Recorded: 10h58
